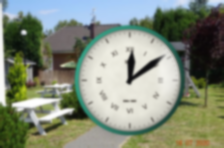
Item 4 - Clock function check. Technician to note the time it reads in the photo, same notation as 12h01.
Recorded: 12h09
